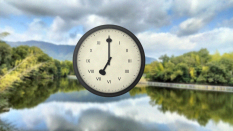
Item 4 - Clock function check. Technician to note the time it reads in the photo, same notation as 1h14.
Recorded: 7h00
